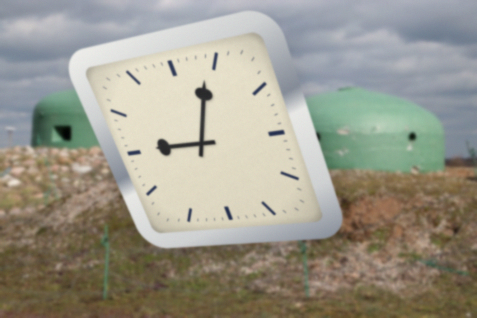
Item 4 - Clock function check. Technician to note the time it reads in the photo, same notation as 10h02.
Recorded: 9h04
